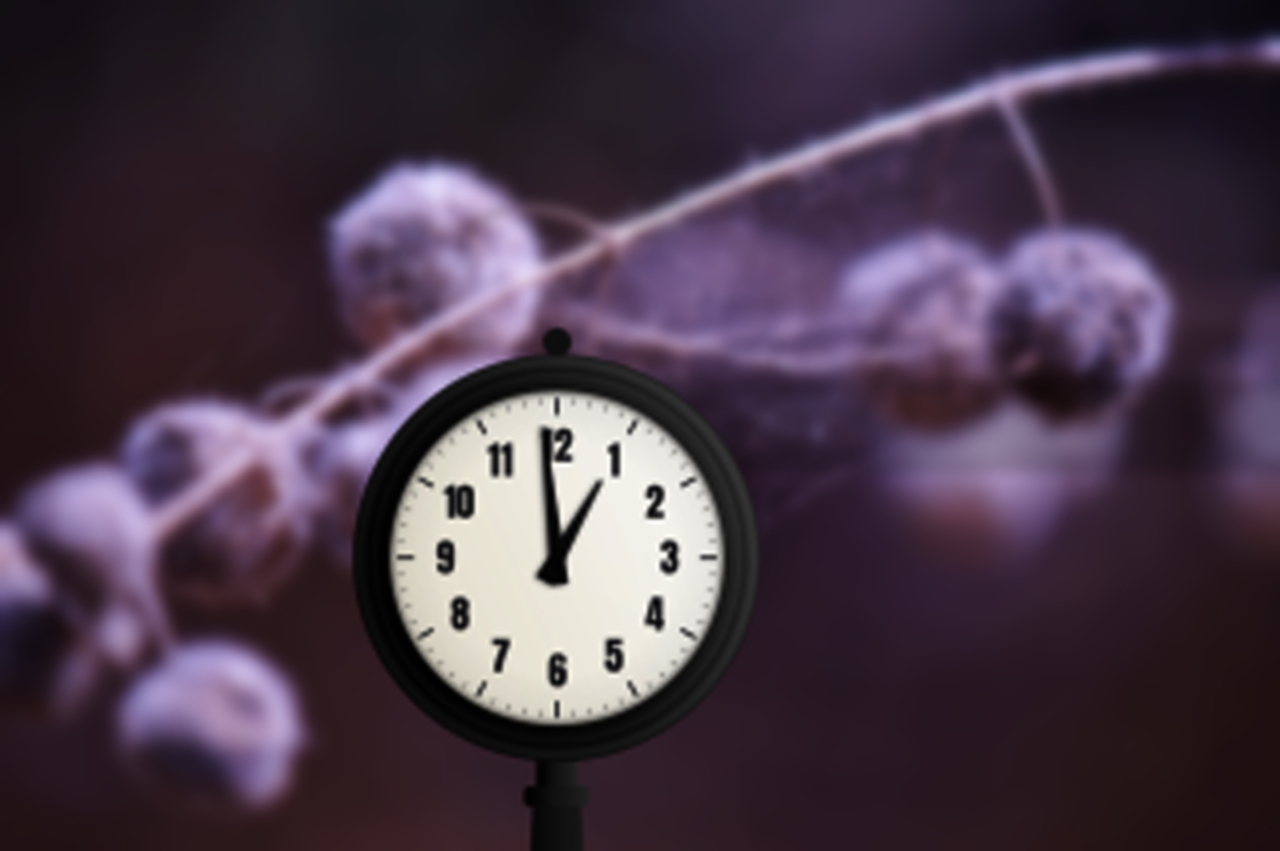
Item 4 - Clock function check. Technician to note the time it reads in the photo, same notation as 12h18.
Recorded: 12h59
